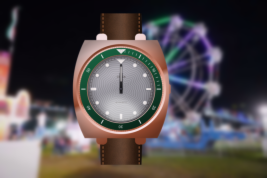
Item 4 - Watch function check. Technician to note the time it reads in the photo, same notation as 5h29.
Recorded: 12h00
